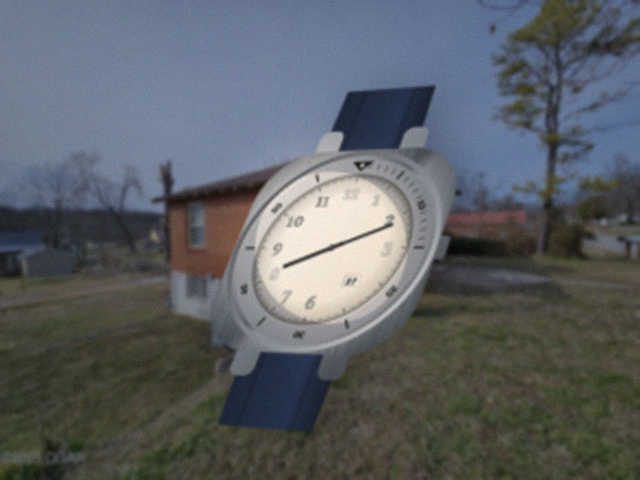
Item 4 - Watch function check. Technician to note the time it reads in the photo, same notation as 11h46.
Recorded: 8h11
